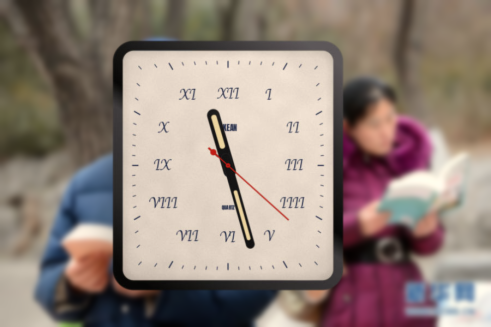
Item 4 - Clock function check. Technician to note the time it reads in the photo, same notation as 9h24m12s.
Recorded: 11h27m22s
